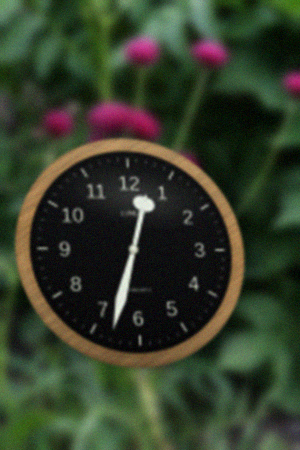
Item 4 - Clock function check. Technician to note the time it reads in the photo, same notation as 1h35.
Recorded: 12h33
